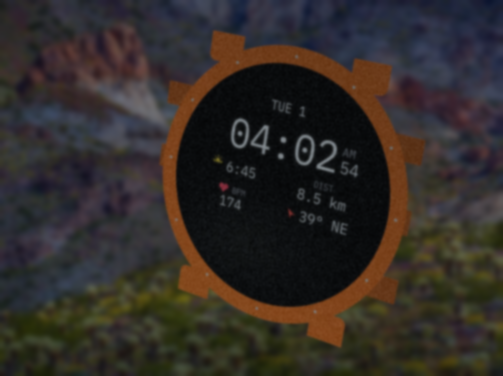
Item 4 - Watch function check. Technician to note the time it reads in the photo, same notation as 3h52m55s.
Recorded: 4h02m54s
